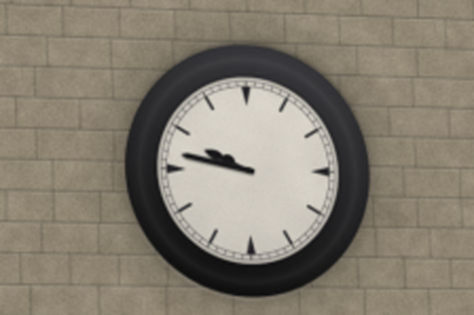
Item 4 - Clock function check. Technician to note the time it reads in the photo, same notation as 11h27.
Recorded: 9h47
